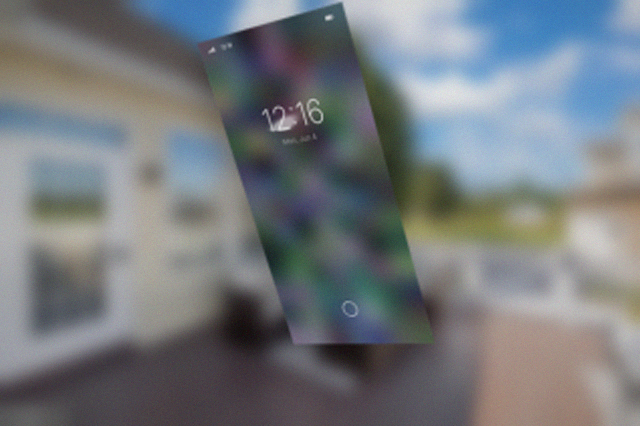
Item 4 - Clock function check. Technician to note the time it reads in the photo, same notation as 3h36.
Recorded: 12h16
